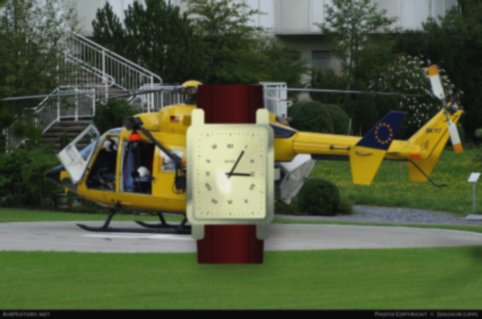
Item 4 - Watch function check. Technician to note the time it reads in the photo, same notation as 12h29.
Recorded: 3h05
